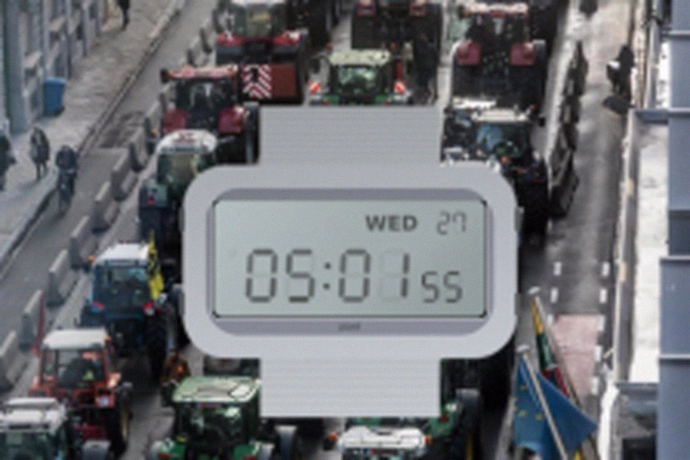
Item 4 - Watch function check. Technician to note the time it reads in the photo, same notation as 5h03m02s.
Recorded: 5h01m55s
